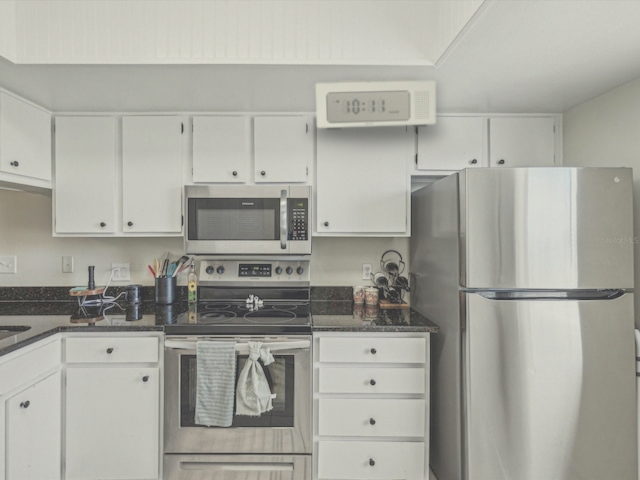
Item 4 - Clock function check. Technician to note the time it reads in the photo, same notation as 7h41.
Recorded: 10h11
